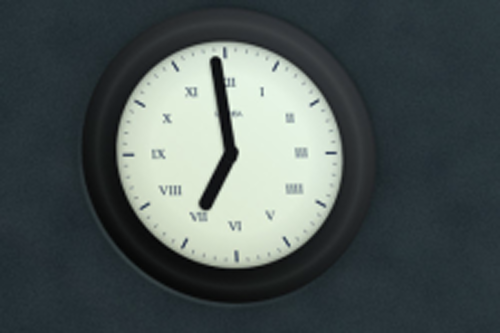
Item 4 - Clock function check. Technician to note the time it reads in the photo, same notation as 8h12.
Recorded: 6h59
